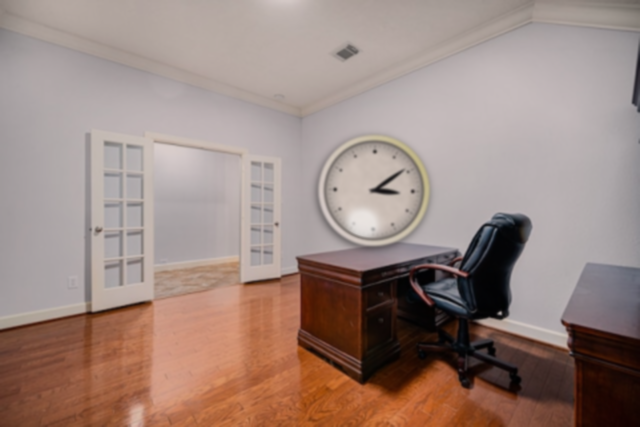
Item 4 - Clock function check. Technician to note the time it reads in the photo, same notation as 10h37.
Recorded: 3h09
